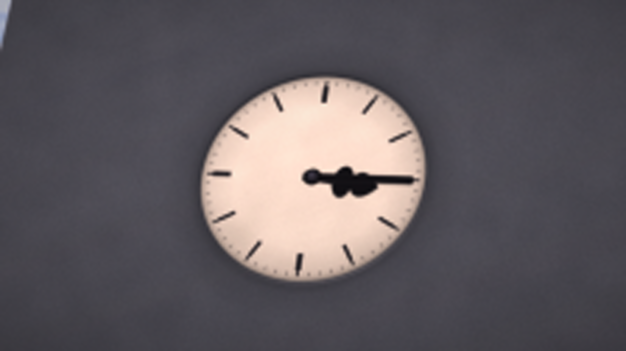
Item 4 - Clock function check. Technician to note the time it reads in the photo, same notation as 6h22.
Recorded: 3h15
